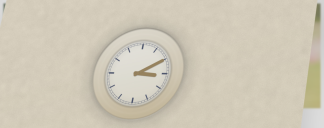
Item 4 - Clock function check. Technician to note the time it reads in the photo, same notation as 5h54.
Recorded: 3h10
